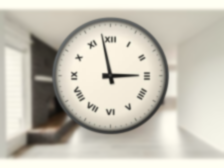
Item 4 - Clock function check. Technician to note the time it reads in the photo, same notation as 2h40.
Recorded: 2h58
